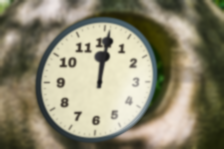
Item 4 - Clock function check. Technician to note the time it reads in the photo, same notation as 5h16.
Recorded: 12h01
